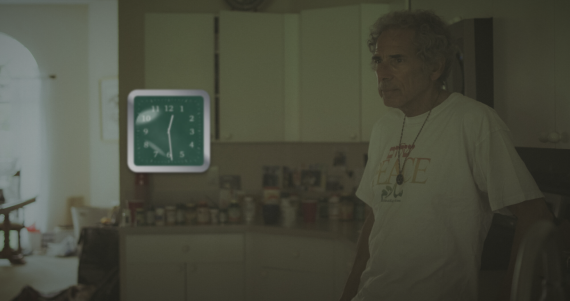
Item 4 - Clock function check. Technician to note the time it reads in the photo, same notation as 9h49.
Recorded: 12h29
